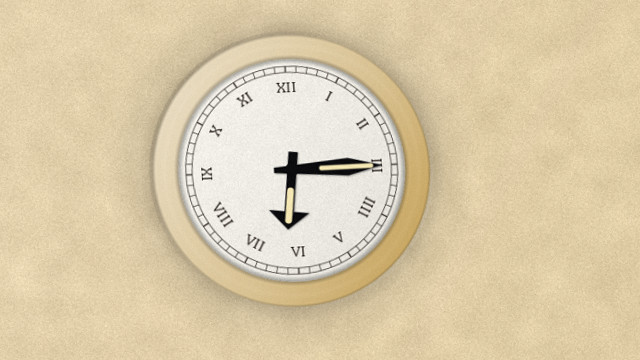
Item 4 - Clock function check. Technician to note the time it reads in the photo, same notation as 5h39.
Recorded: 6h15
